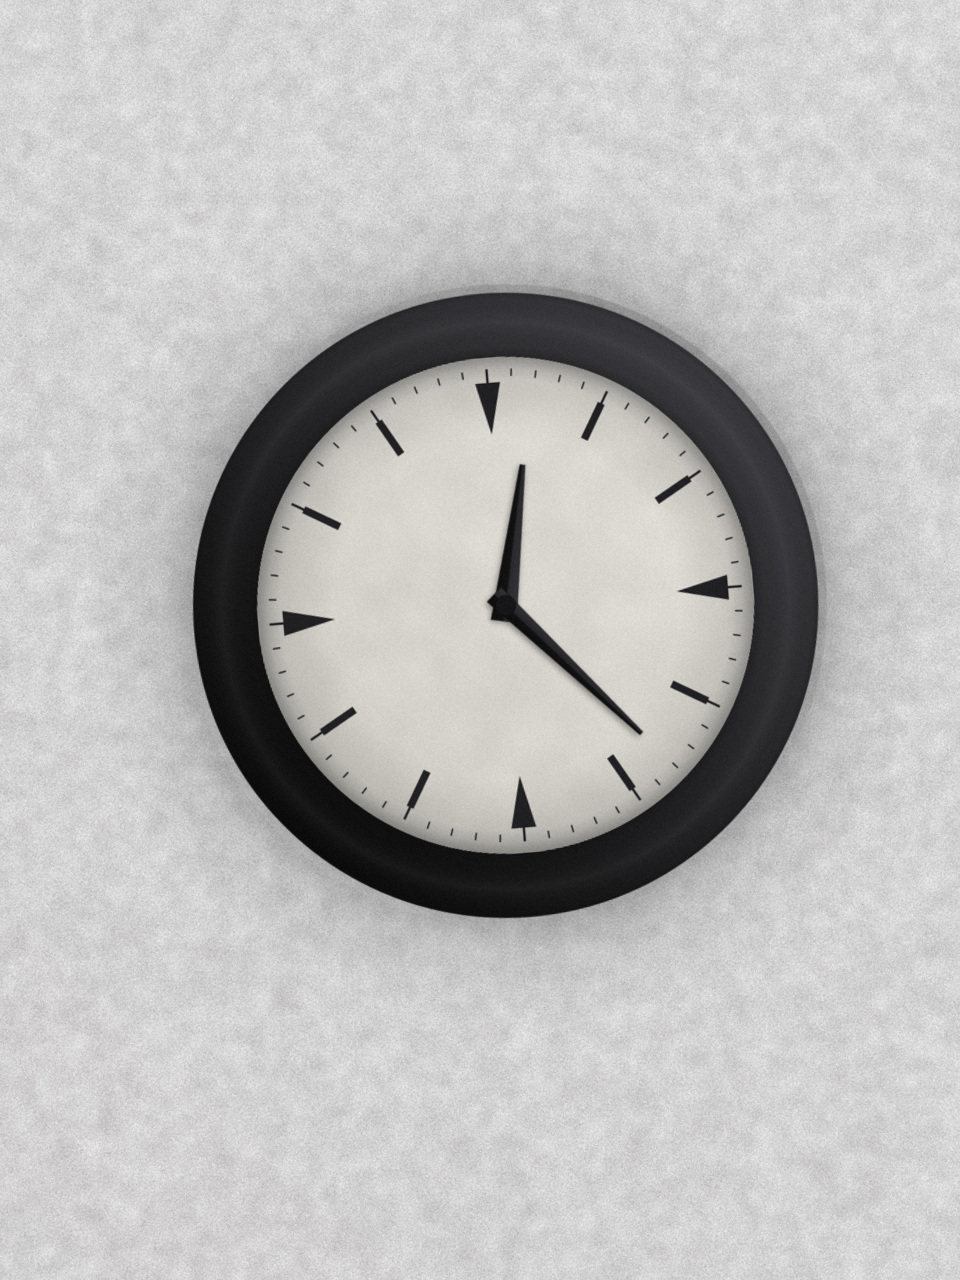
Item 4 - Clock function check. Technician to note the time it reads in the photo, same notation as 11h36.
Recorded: 12h23
